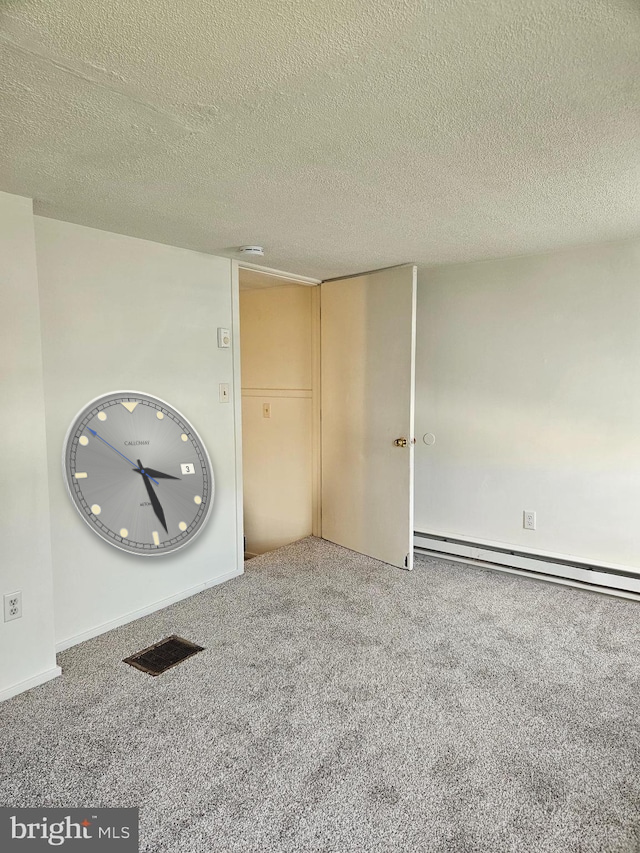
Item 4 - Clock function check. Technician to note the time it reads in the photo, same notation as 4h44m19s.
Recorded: 3h27m52s
